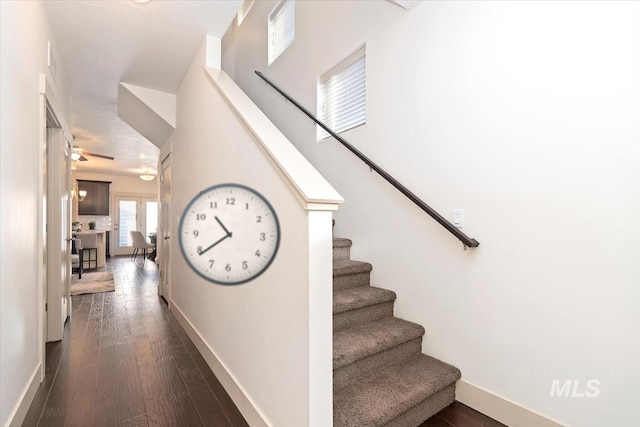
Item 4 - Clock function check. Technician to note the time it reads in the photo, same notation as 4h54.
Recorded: 10h39
